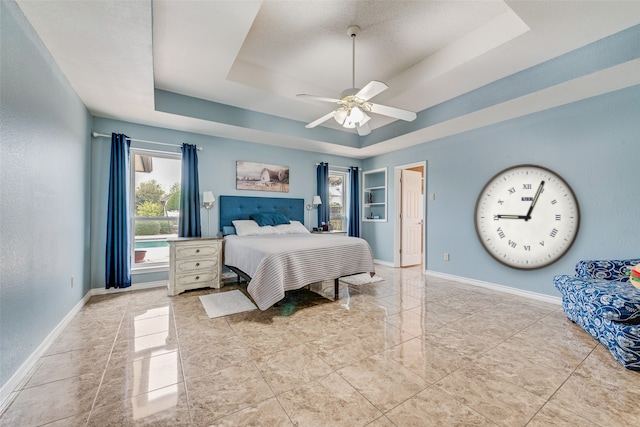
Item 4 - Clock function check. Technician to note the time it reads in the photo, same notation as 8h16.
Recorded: 9h04
